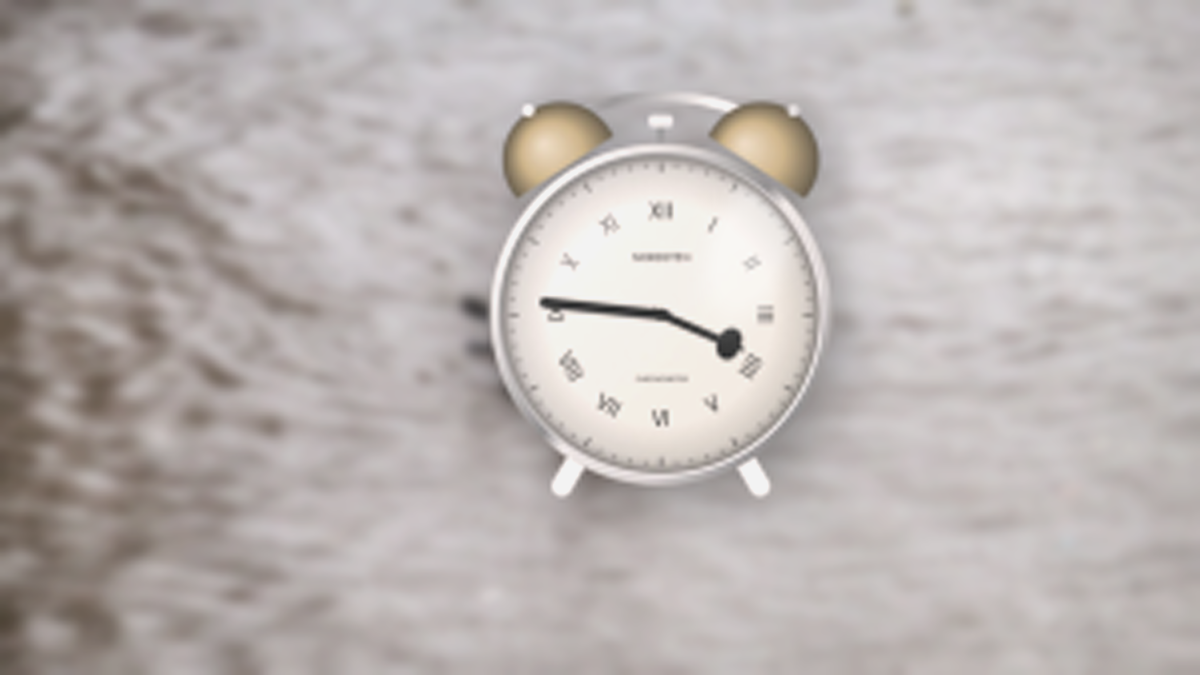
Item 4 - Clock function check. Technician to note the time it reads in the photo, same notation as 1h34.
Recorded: 3h46
